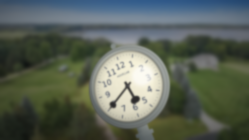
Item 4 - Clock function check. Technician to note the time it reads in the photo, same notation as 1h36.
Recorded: 5h40
